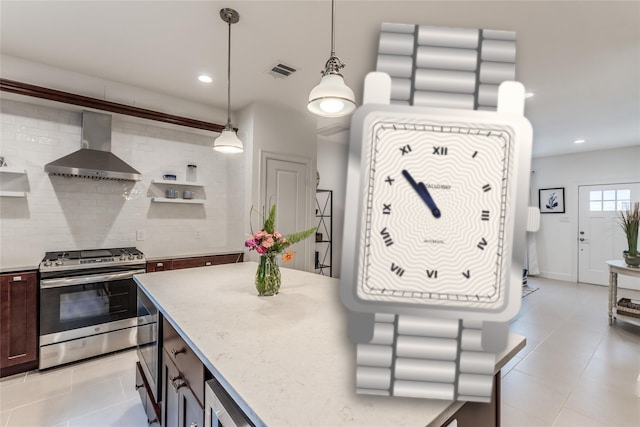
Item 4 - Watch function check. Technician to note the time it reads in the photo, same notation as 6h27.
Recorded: 10h53
